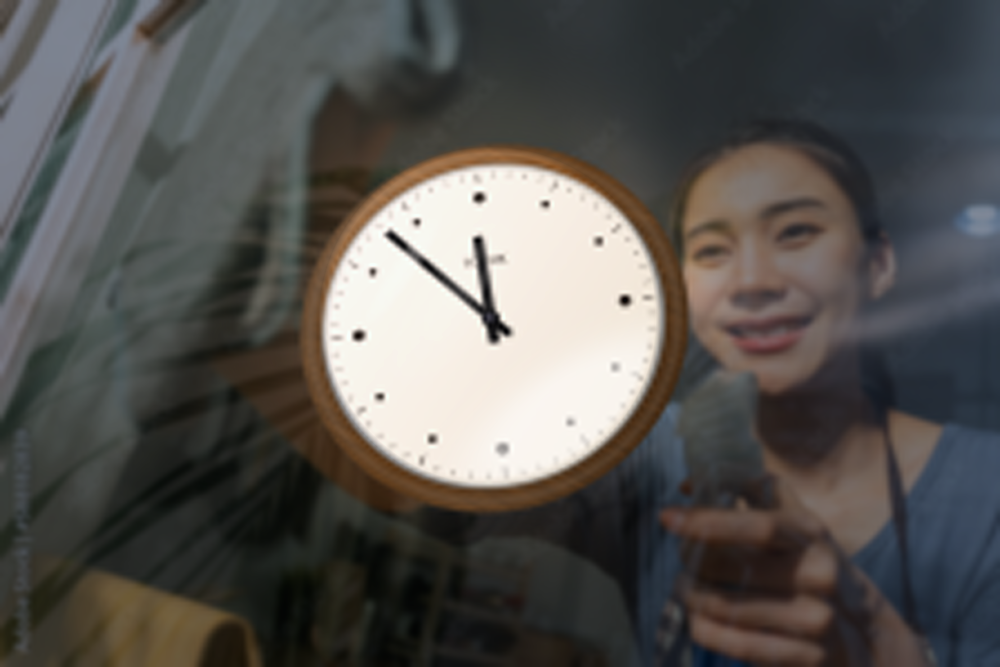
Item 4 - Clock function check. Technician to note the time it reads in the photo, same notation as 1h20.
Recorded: 11h53
